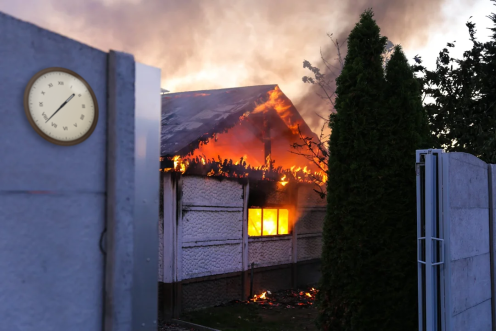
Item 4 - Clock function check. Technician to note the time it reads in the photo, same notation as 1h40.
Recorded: 1h38
